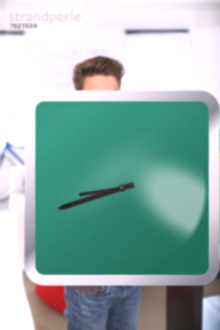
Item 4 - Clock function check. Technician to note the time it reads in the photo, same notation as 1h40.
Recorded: 8h42
